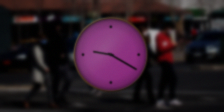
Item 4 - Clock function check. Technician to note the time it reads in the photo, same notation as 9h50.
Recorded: 9h20
